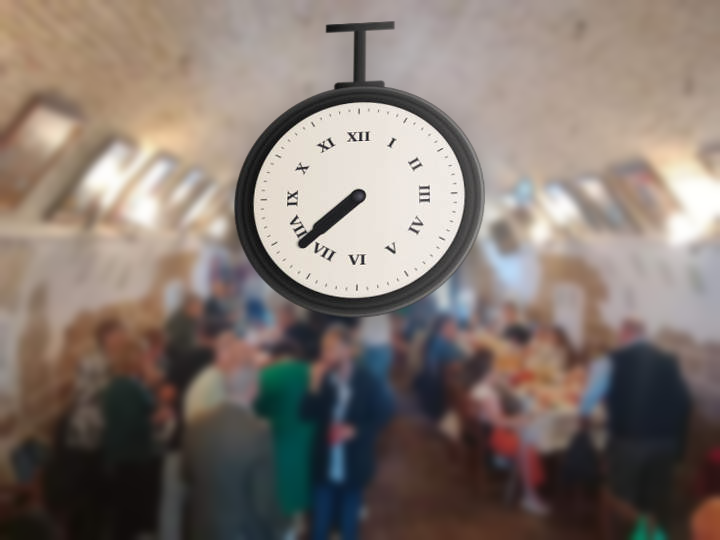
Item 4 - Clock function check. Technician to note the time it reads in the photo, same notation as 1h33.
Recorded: 7h38
